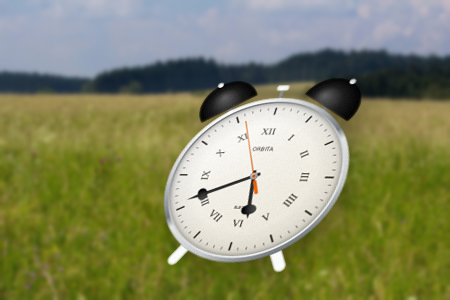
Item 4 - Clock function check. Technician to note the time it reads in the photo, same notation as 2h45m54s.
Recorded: 5h40m56s
